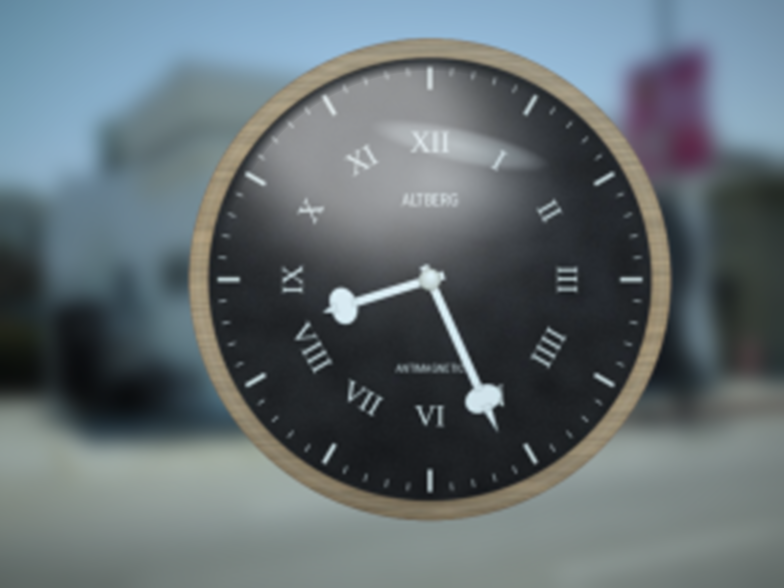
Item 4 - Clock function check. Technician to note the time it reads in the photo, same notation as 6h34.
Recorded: 8h26
